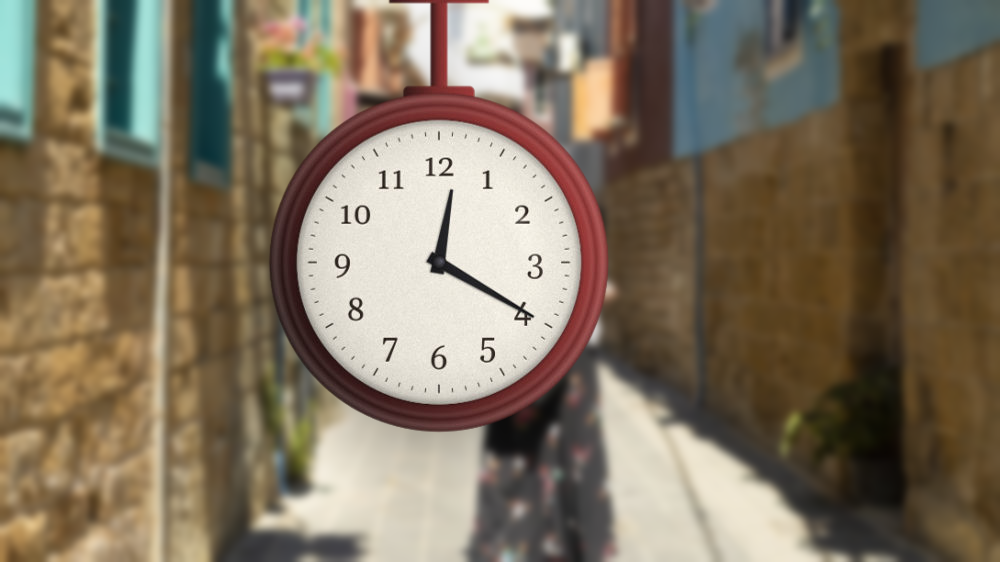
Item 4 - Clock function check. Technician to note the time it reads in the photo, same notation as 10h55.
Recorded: 12h20
